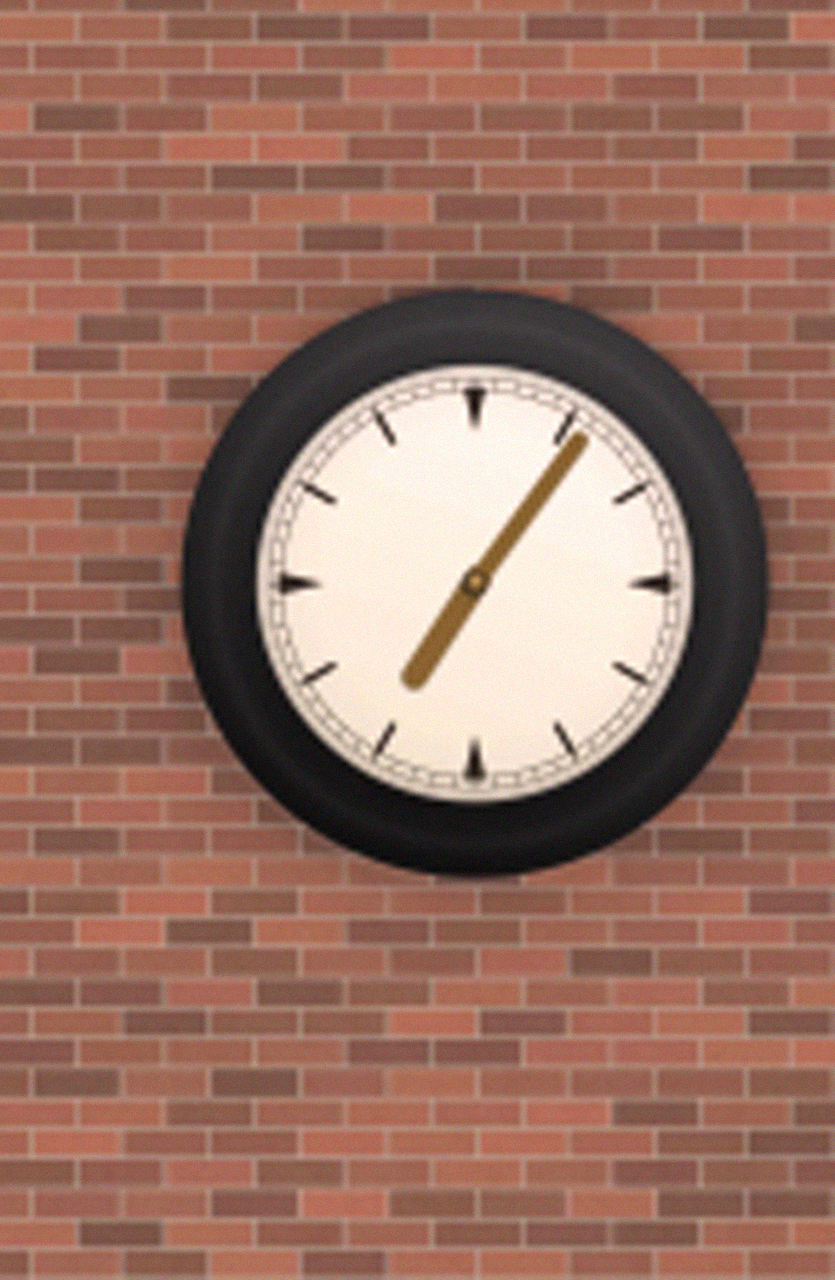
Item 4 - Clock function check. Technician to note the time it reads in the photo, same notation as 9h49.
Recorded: 7h06
